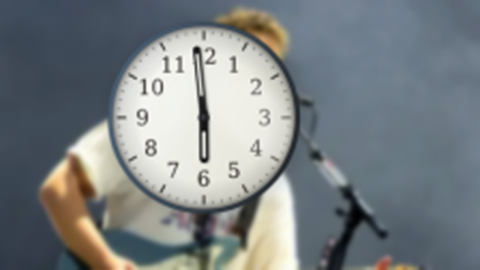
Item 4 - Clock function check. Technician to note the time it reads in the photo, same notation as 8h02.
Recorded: 5h59
